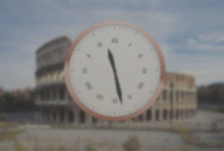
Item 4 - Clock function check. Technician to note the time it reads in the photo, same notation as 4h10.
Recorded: 11h28
